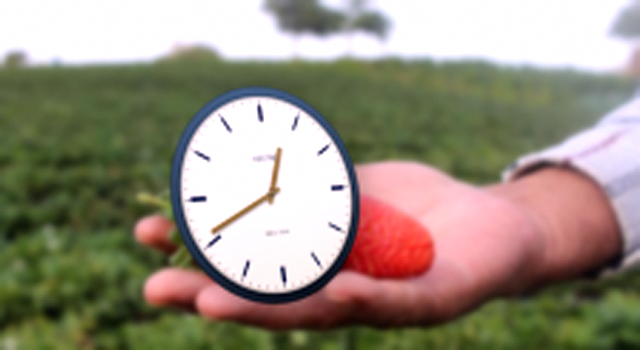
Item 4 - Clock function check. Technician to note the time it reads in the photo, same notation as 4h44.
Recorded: 12h41
